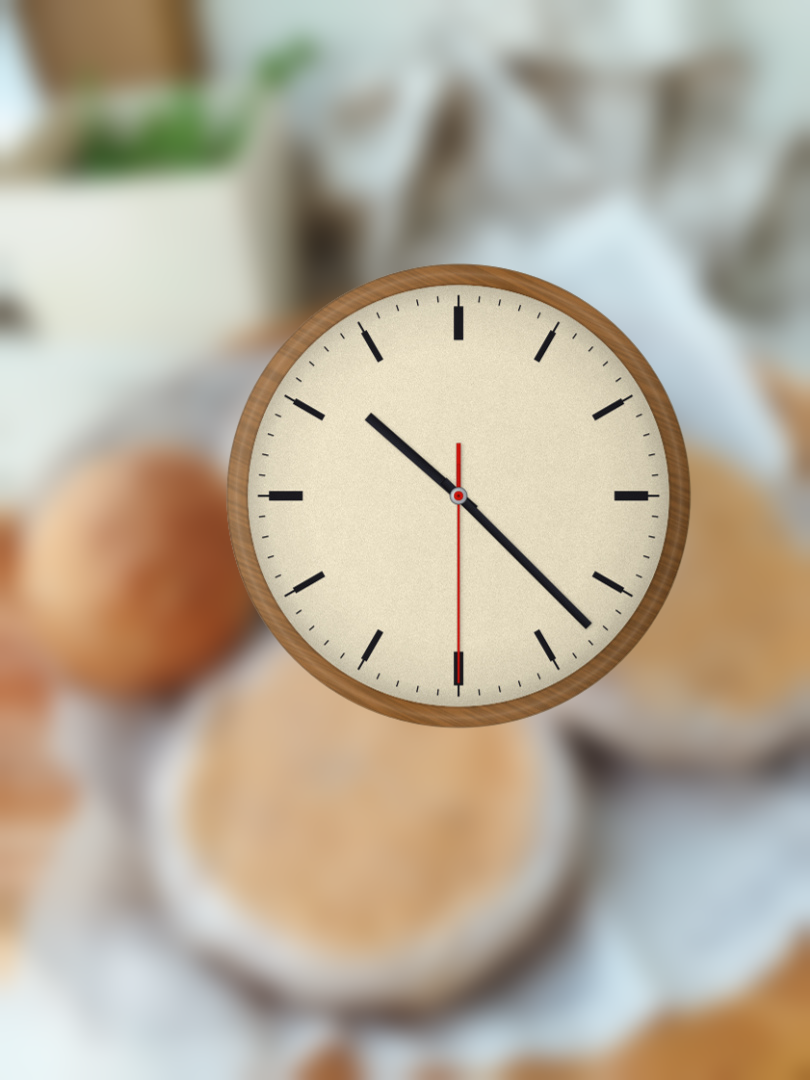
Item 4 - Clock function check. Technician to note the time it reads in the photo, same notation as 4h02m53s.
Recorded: 10h22m30s
